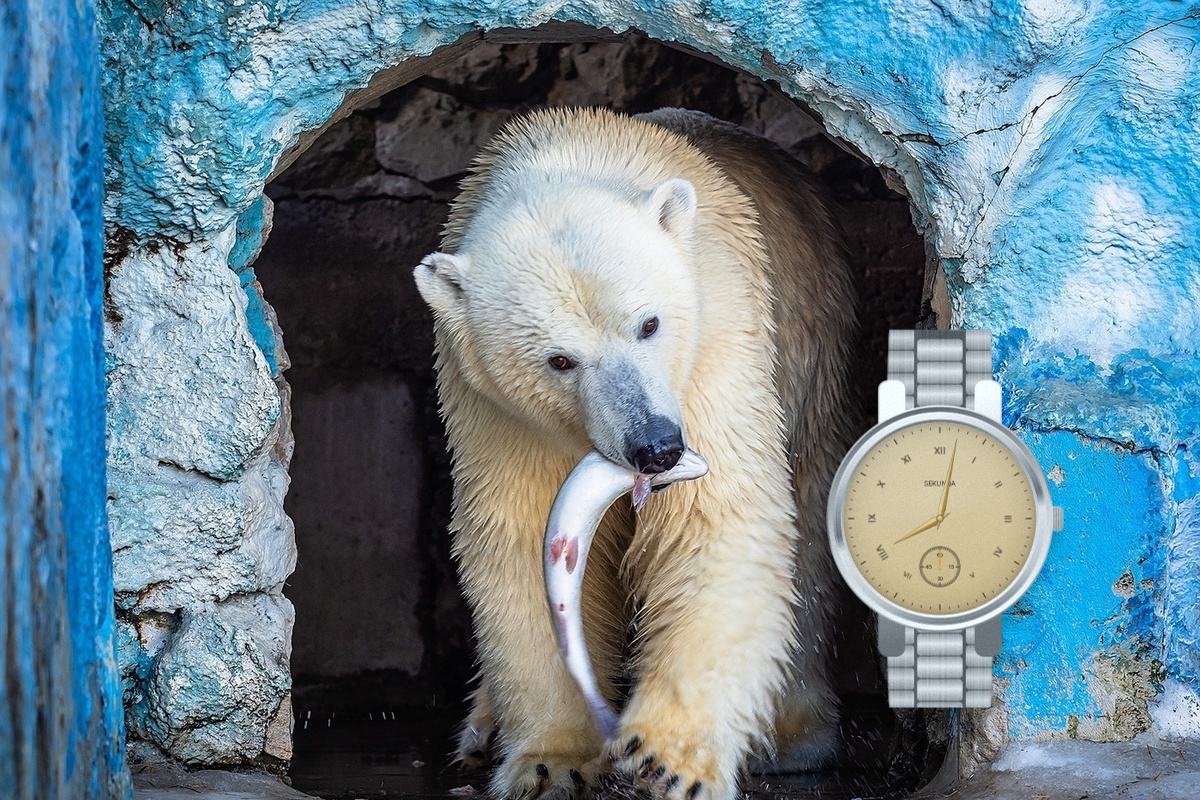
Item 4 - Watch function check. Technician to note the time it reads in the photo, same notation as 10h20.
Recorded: 8h02
